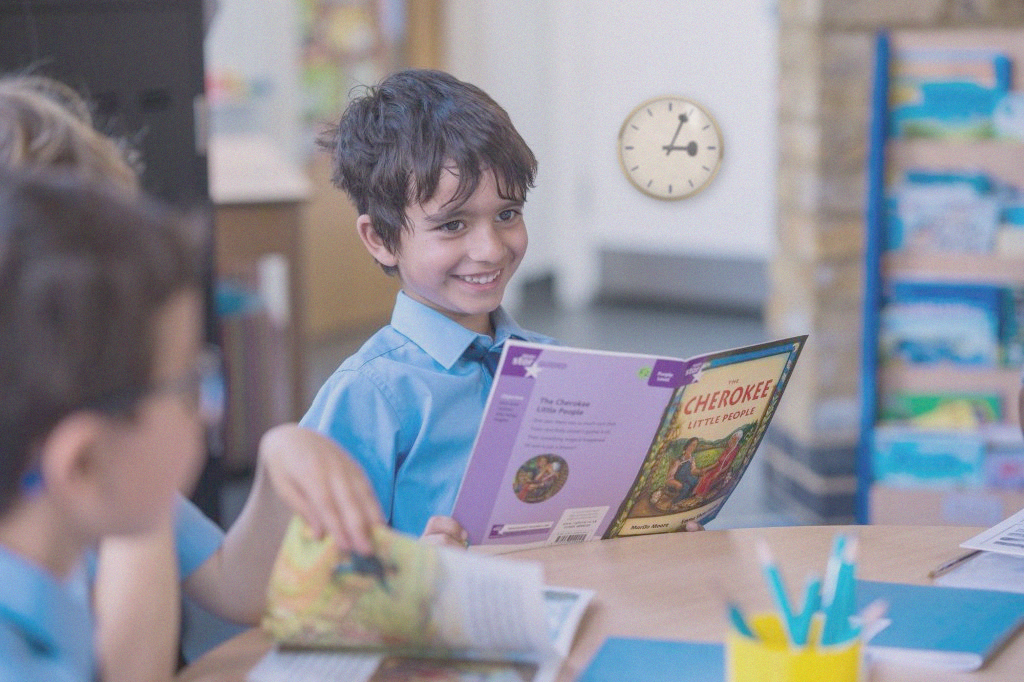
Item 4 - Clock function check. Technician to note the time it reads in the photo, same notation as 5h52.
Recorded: 3h04
